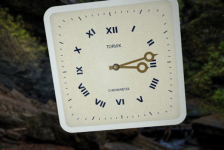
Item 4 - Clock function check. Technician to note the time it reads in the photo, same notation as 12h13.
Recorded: 3h13
